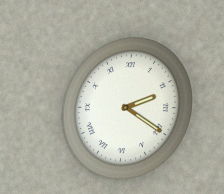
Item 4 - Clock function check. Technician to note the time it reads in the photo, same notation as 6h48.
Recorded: 2h20
